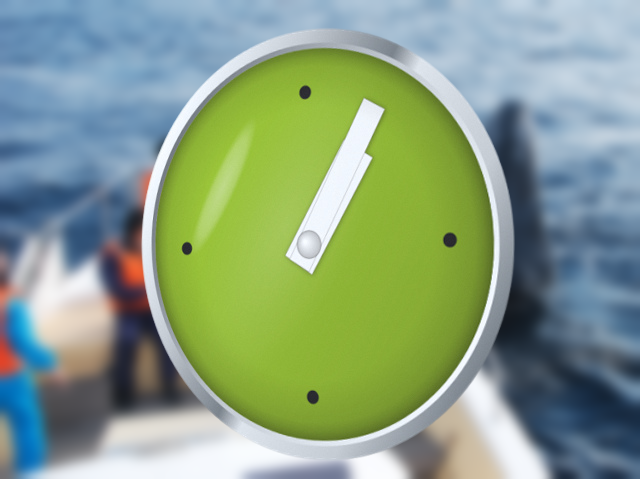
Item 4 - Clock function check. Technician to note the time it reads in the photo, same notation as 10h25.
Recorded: 1h05
